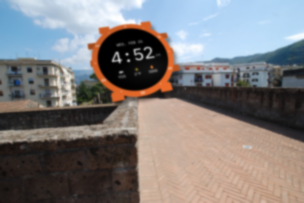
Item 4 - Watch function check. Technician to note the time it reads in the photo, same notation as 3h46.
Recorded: 4h52
